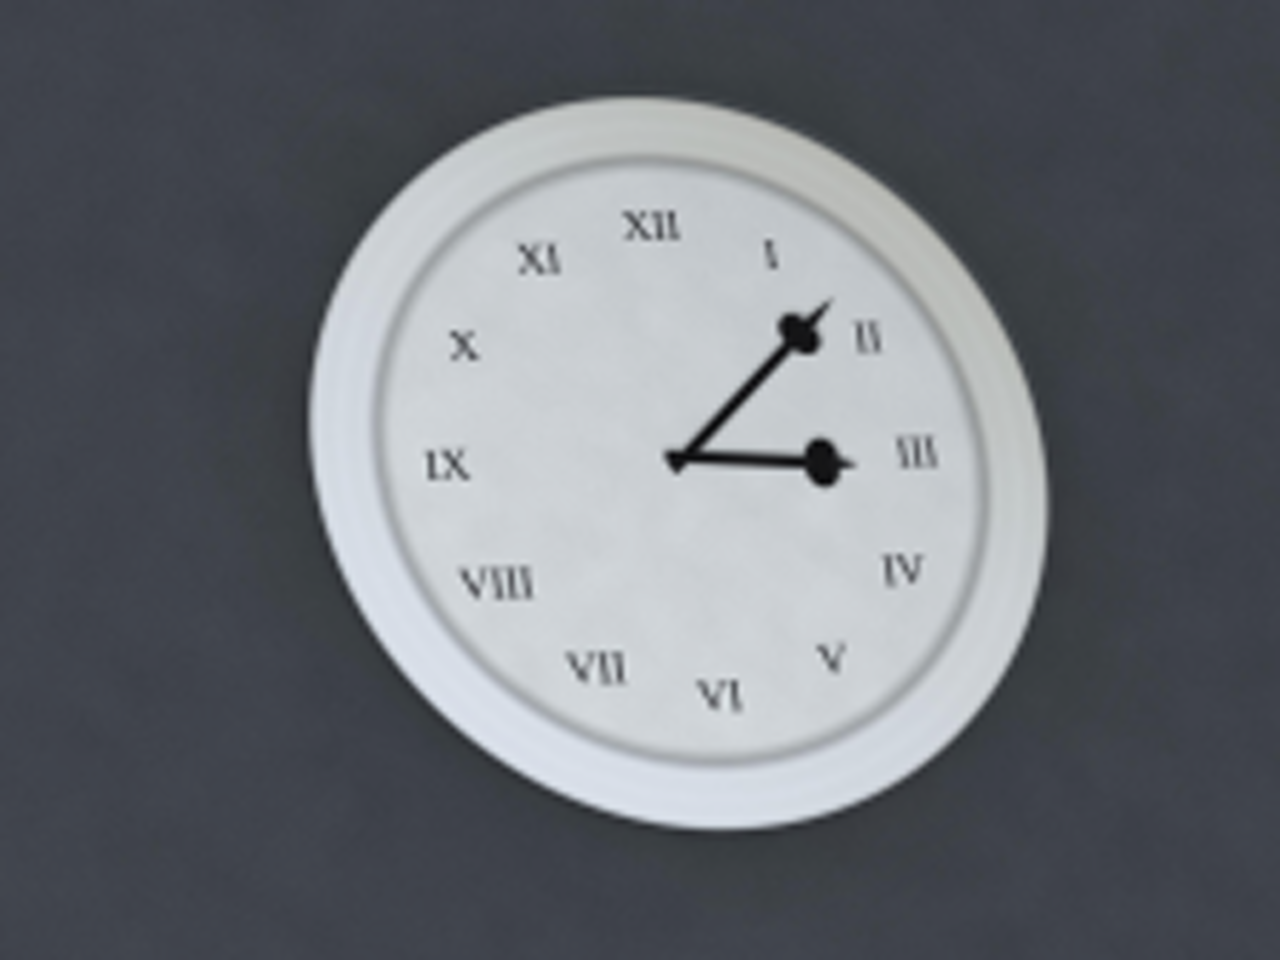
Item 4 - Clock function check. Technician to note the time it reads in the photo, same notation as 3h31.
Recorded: 3h08
